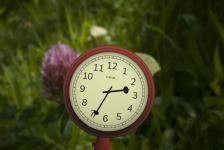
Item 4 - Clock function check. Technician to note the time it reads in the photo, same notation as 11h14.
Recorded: 2h34
